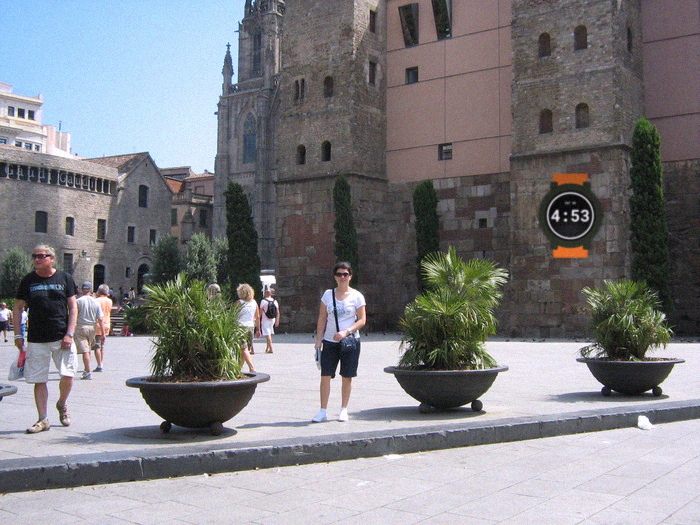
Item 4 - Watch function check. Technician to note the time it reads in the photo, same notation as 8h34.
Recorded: 4h53
